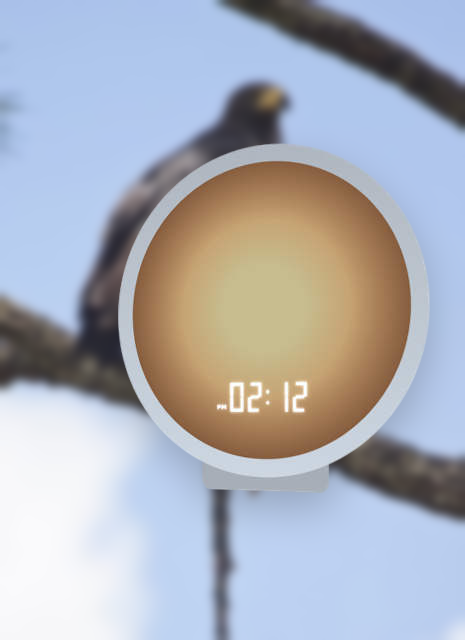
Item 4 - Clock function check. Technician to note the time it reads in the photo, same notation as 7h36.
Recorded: 2h12
